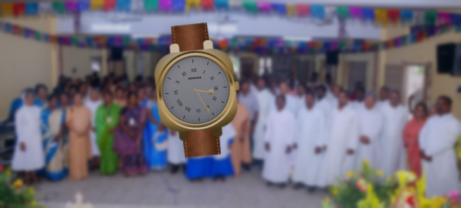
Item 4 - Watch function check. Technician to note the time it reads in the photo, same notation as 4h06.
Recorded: 3h26
